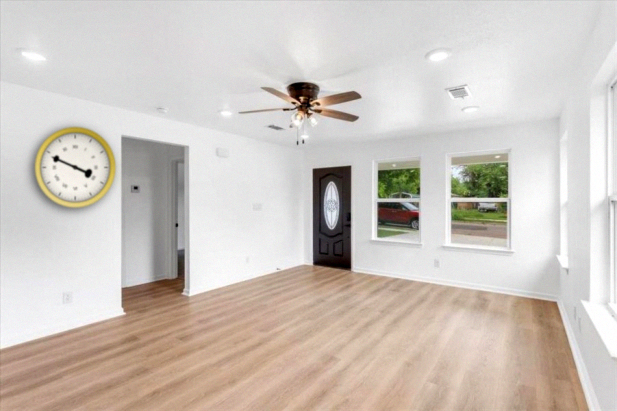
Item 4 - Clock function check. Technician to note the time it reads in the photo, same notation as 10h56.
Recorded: 3h49
